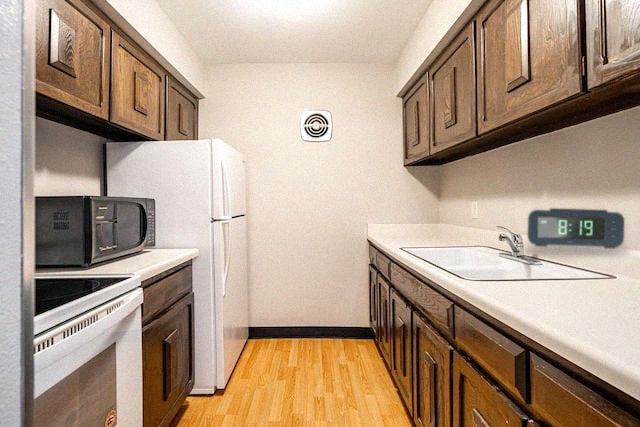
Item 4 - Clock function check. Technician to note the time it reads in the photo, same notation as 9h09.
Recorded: 8h19
